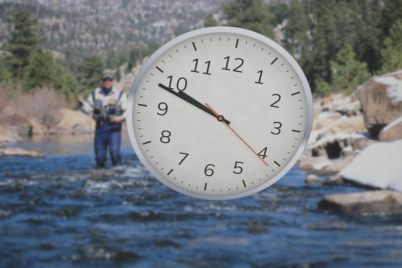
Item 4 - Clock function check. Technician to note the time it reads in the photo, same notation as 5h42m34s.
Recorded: 9h48m21s
